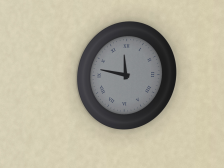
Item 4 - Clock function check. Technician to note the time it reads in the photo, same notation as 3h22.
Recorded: 11h47
